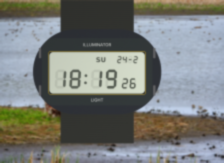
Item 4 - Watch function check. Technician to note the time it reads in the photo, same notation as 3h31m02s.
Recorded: 18h19m26s
